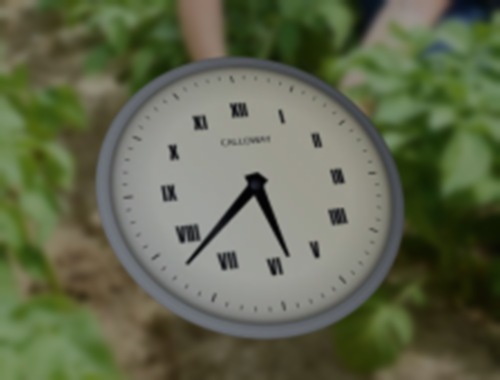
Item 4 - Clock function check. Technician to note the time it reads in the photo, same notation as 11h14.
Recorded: 5h38
